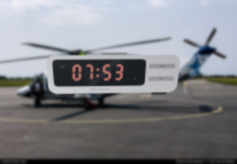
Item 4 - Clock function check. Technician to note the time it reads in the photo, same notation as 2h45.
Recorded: 7h53
